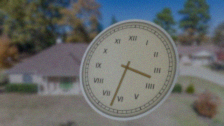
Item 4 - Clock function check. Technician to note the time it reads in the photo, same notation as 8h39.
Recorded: 3h32
